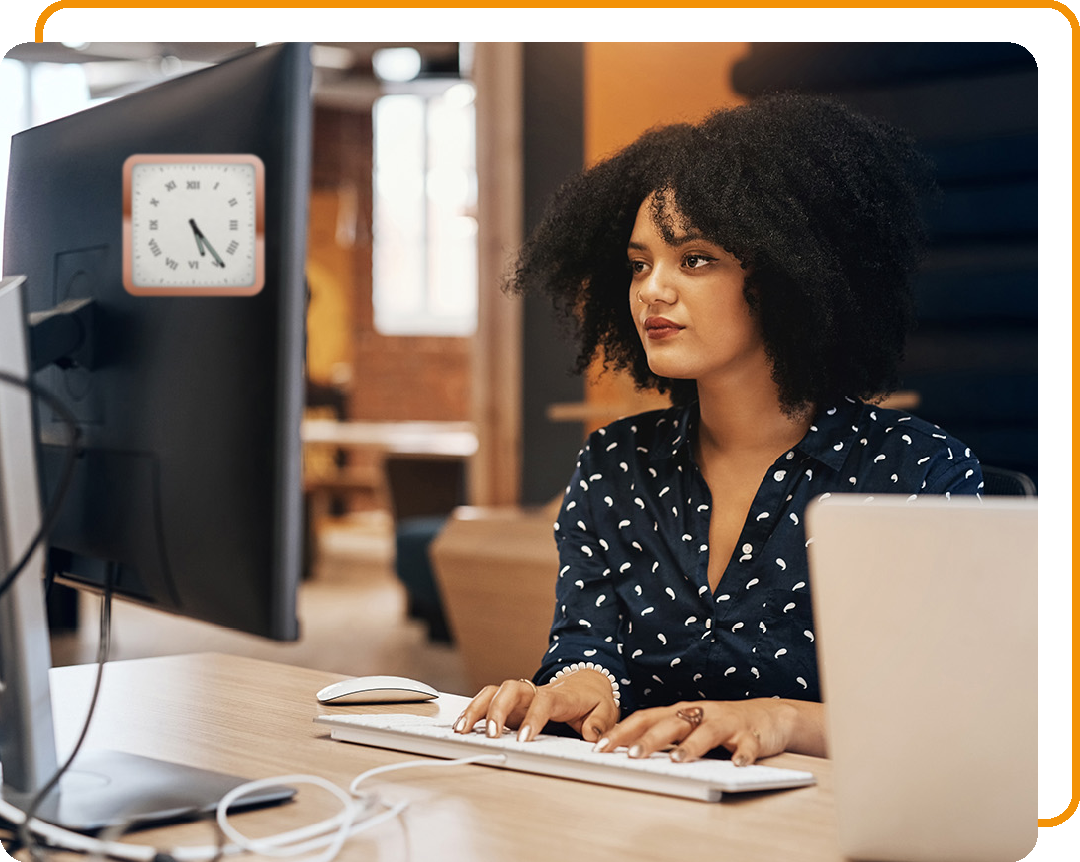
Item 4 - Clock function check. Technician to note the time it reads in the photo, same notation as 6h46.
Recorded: 5h24
